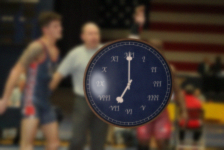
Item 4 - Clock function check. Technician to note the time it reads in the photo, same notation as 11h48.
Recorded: 7h00
